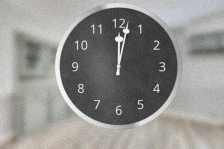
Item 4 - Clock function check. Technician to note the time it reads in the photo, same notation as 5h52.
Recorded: 12h02
